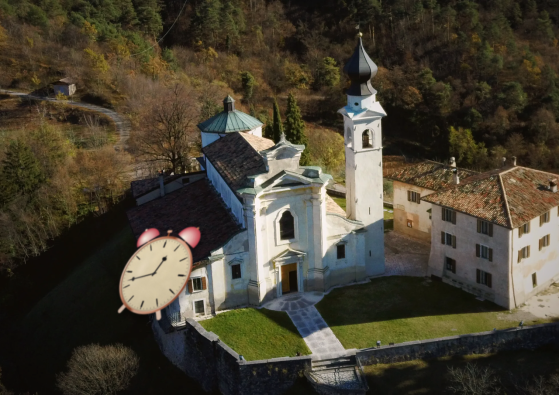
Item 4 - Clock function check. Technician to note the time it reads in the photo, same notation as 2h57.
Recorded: 12h42
